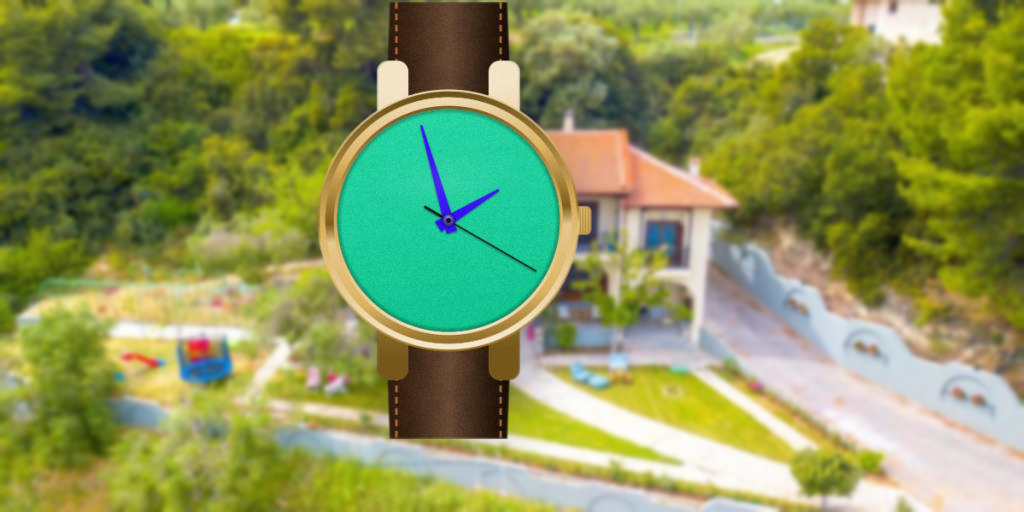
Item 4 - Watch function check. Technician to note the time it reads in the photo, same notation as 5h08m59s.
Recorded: 1h57m20s
